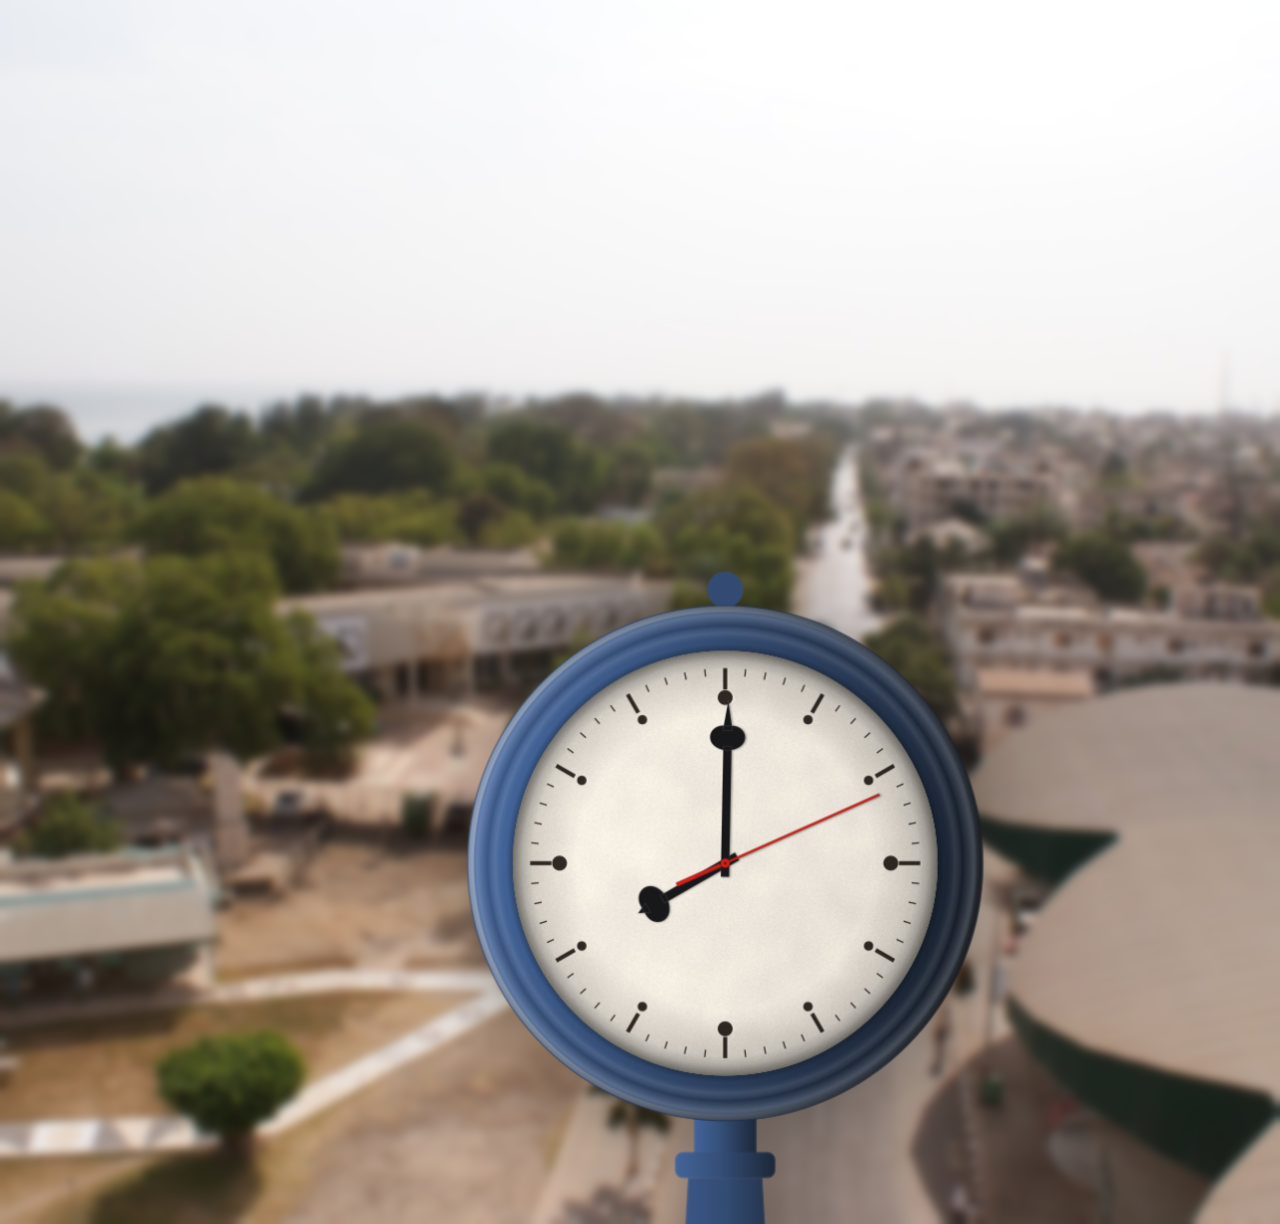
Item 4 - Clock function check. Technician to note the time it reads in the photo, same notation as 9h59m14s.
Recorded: 8h00m11s
